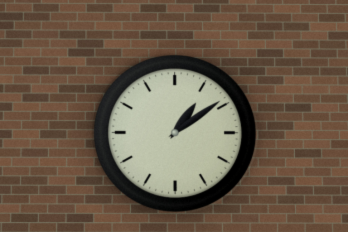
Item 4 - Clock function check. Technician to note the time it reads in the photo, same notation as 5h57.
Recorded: 1h09
